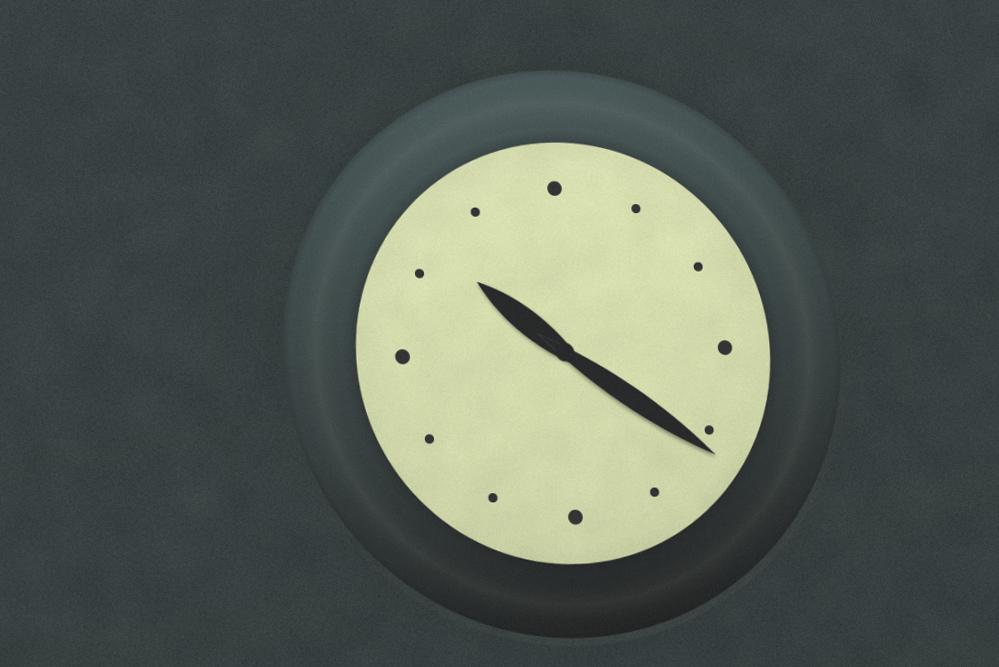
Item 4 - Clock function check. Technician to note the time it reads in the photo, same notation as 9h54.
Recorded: 10h21
